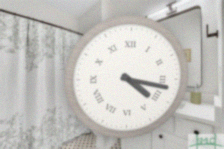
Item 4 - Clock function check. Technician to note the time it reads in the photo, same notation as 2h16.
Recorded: 4h17
